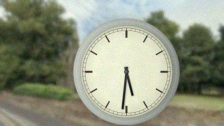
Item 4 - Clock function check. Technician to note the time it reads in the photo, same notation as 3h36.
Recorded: 5h31
